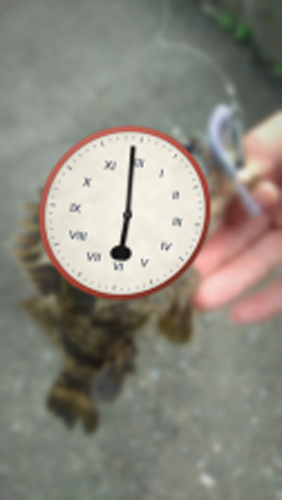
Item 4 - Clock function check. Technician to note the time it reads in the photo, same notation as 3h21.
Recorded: 5h59
